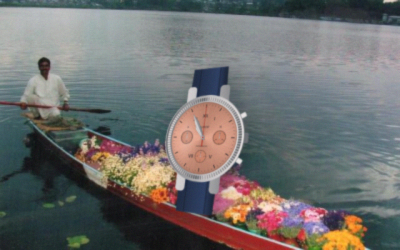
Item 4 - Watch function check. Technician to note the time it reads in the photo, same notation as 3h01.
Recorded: 10h55
